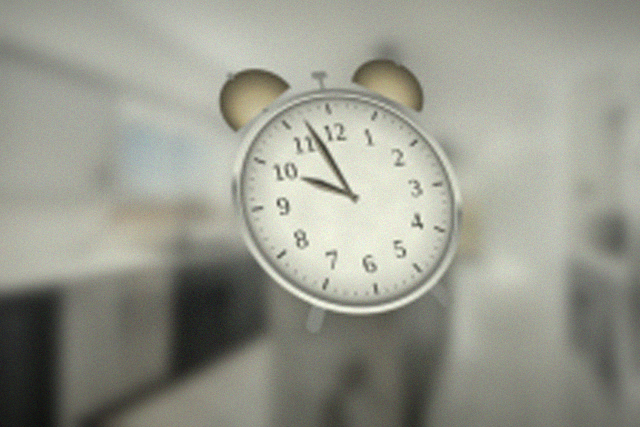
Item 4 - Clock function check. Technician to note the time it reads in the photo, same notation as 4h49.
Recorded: 9h57
